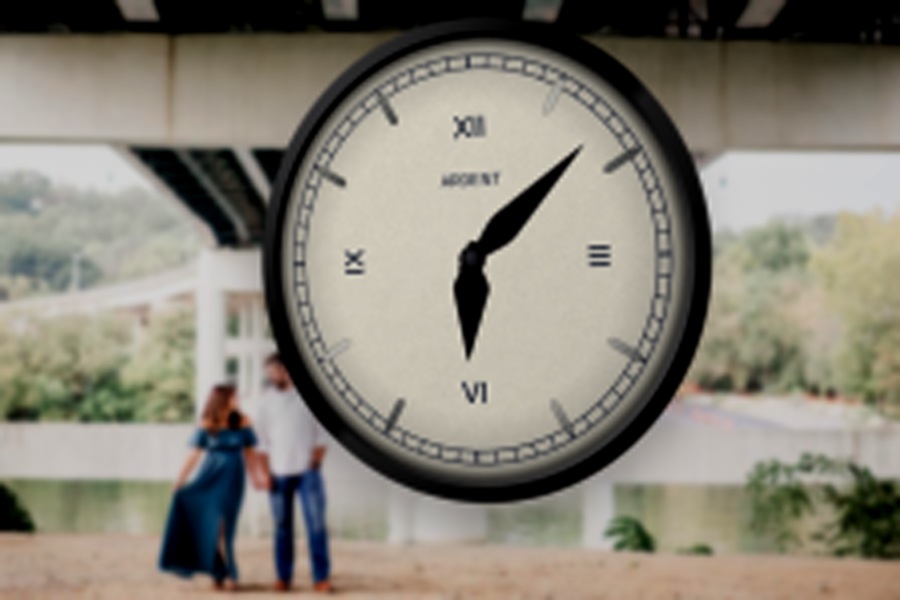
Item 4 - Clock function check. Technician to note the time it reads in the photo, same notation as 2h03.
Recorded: 6h08
